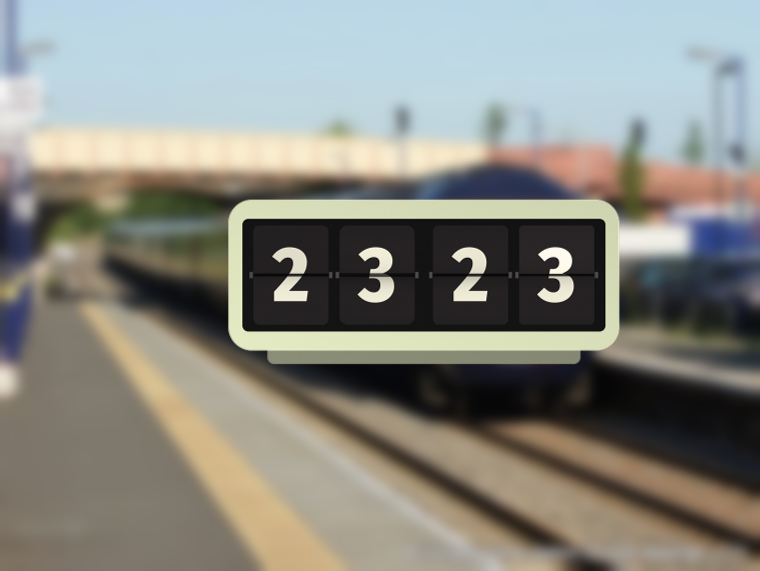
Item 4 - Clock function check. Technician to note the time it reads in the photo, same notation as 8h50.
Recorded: 23h23
